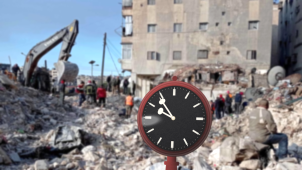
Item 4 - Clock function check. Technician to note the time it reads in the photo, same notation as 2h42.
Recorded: 9h54
